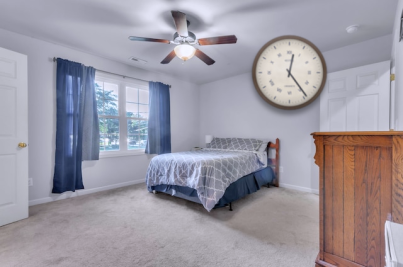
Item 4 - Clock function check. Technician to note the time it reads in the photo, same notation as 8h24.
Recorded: 12h24
